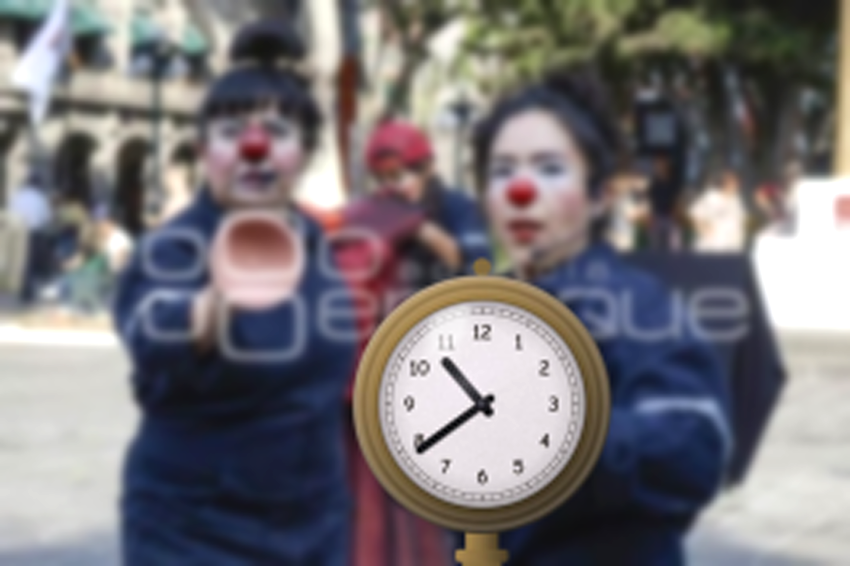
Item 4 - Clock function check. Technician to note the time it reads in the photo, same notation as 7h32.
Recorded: 10h39
